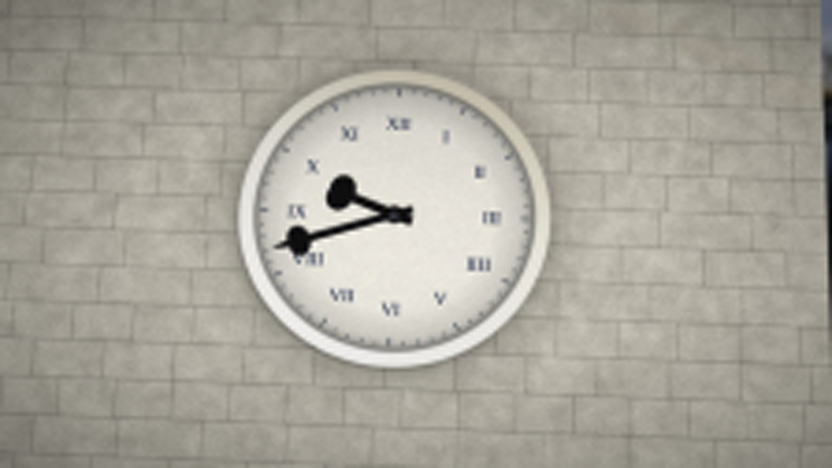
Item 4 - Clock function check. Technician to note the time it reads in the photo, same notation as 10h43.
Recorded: 9h42
